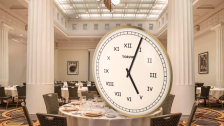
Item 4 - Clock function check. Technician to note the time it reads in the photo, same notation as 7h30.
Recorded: 5h04
